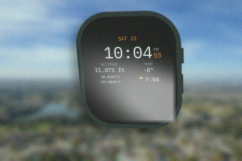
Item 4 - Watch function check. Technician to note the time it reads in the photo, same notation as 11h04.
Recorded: 10h04
